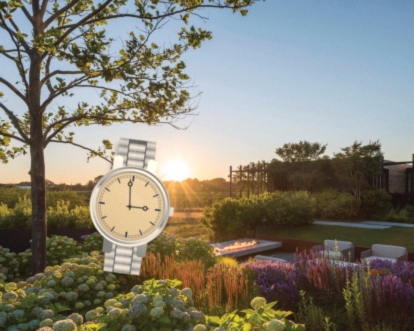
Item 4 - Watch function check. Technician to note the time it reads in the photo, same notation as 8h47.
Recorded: 2h59
